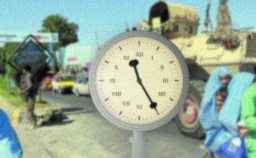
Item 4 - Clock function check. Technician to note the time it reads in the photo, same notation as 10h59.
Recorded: 11h25
